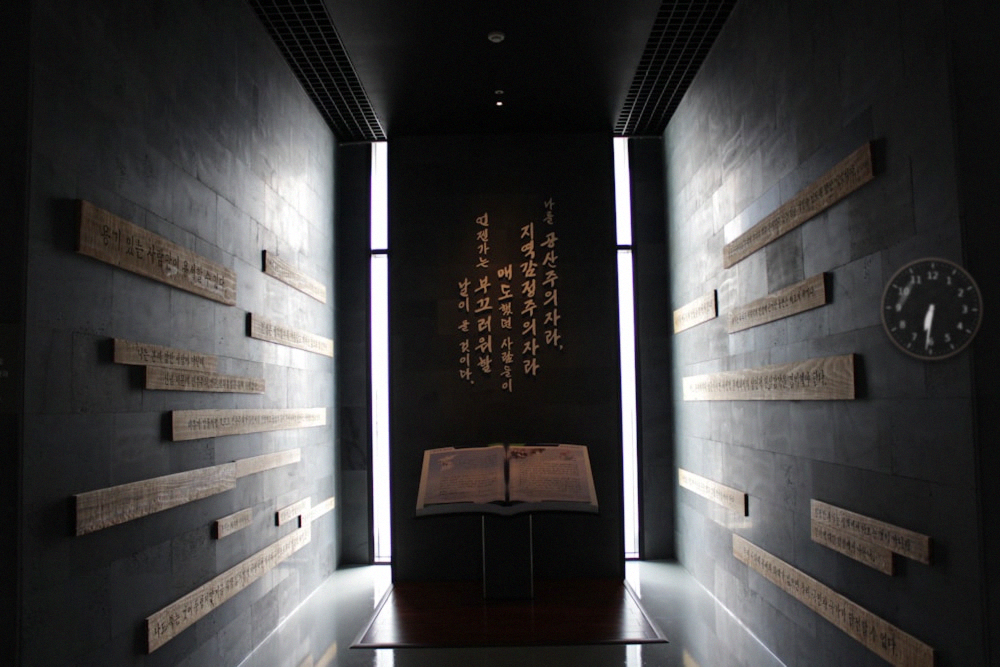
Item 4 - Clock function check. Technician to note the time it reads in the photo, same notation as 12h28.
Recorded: 6h31
